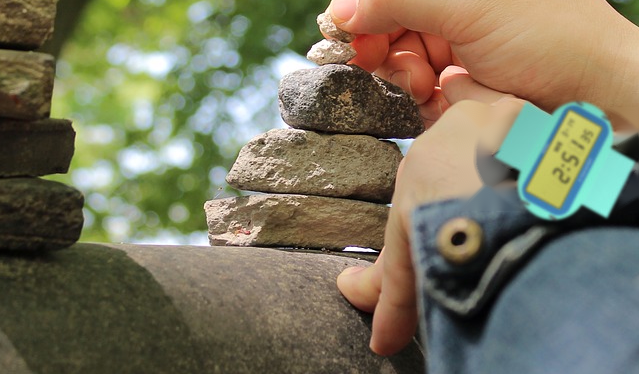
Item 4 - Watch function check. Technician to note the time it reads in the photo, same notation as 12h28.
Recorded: 2h51
